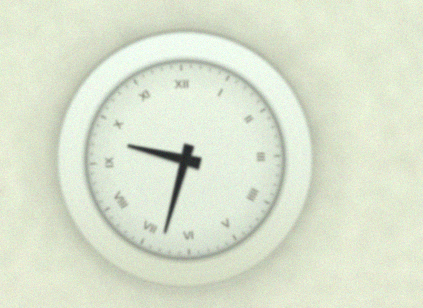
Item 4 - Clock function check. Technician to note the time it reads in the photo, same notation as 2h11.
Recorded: 9h33
